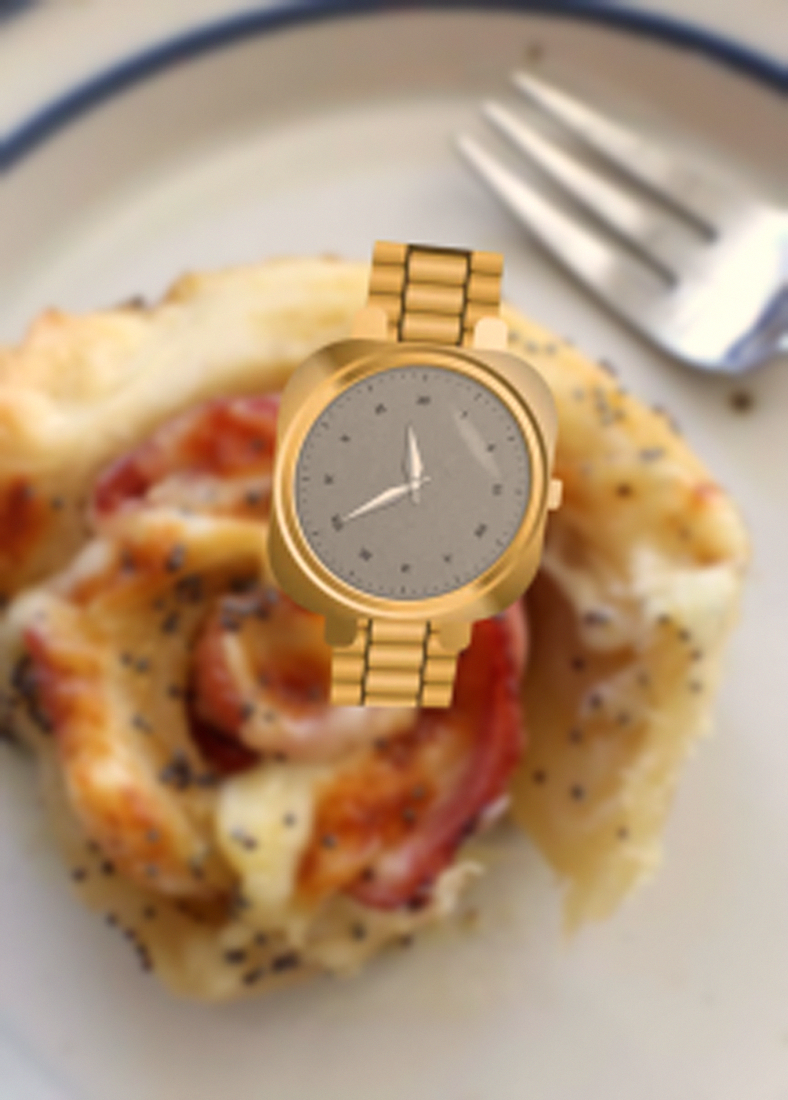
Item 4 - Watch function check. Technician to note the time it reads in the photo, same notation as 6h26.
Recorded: 11h40
